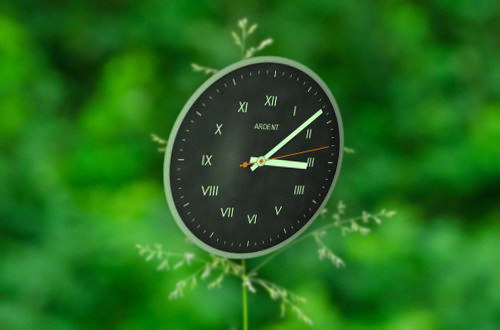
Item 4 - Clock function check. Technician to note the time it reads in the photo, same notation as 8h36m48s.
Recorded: 3h08m13s
